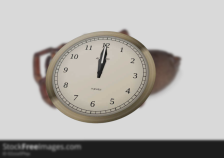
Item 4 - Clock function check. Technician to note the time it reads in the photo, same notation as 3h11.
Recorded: 12h00
